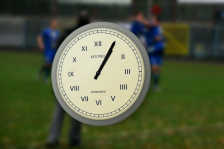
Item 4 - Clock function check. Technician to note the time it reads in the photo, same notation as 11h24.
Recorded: 1h05
